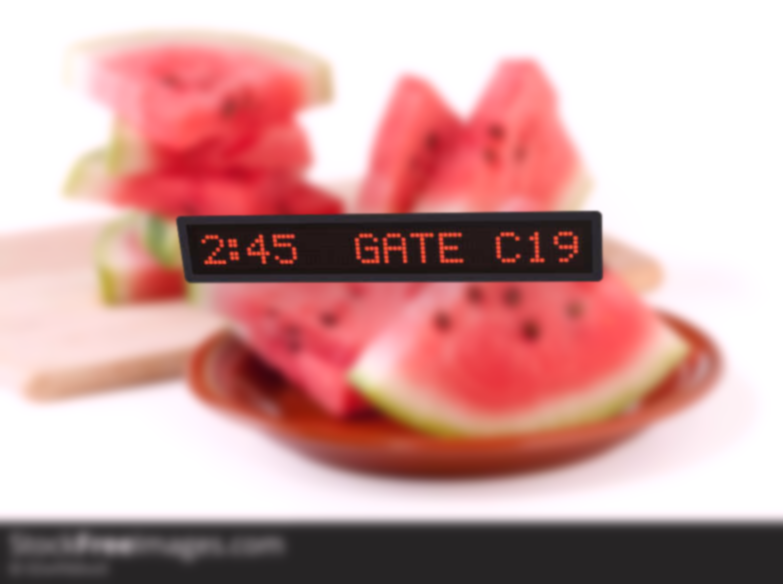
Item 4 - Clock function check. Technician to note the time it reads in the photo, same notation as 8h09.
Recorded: 2h45
